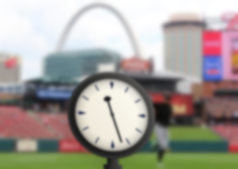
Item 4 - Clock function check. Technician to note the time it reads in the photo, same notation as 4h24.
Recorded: 11h27
